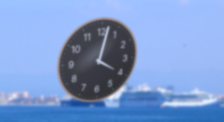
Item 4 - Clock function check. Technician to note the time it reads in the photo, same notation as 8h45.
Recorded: 4h02
